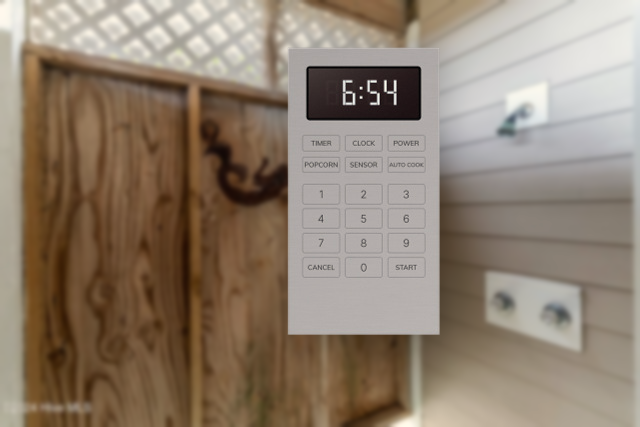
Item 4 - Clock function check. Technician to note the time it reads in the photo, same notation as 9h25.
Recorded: 6h54
